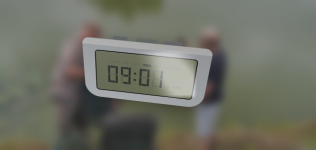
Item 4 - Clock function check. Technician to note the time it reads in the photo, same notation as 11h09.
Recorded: 9h01
